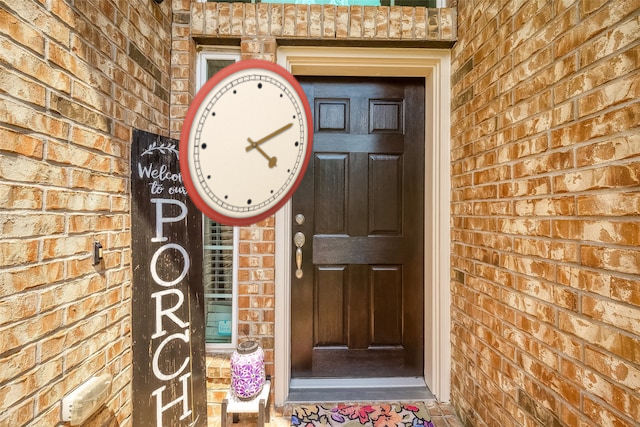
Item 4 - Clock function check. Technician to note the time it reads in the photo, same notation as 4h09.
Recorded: 4h11
